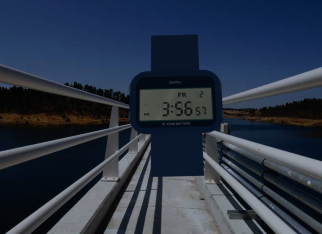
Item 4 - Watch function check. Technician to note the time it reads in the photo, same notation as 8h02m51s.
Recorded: 3h56m57s
